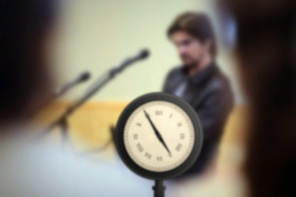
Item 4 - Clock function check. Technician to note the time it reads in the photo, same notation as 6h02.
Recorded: 4h55
